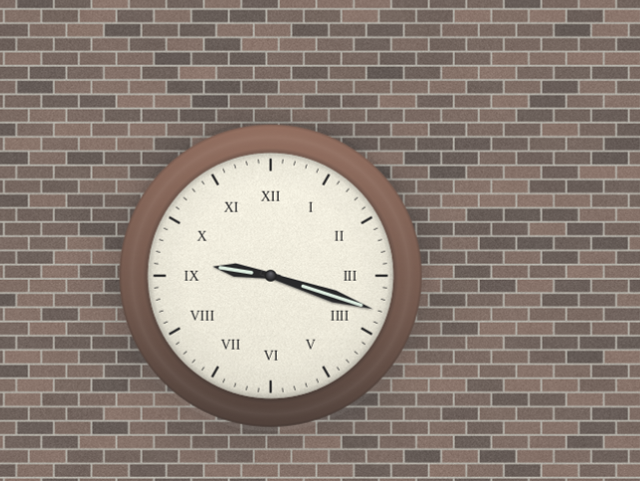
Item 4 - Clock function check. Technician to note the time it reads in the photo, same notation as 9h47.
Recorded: 9h18
